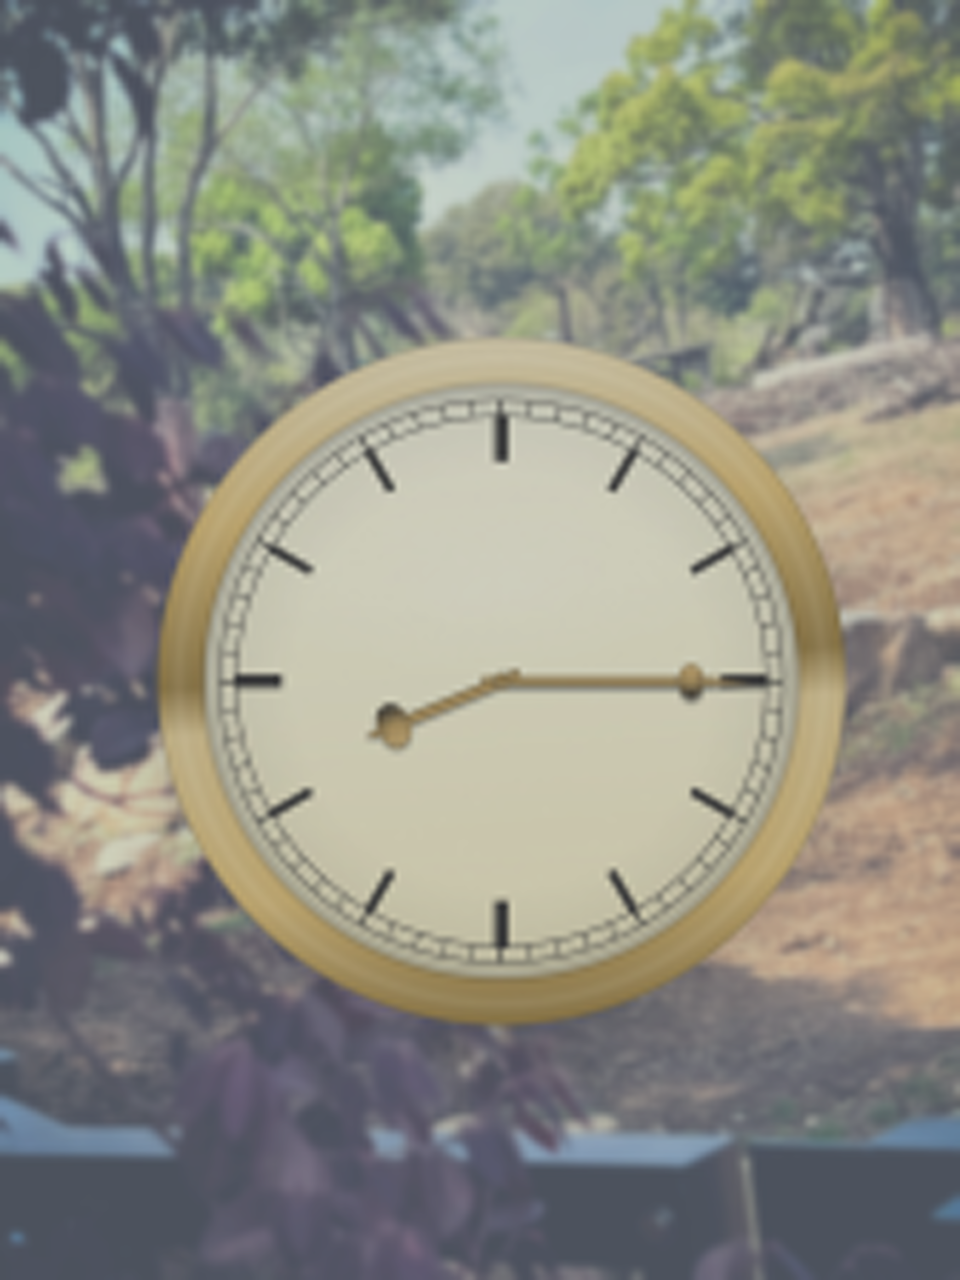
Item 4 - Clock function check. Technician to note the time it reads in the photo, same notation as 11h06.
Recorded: 8h15
